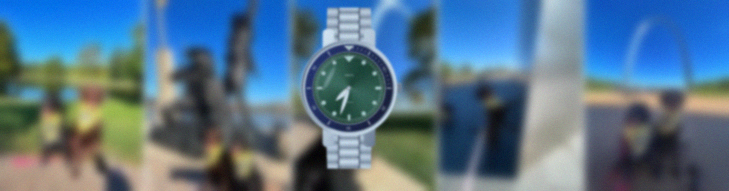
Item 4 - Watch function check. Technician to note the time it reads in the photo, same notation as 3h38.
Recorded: 7h33
